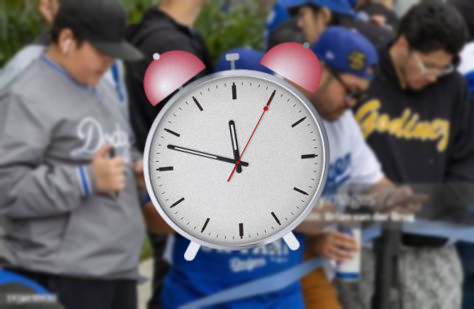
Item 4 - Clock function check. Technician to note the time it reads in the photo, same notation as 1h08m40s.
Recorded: 11h48m05s
